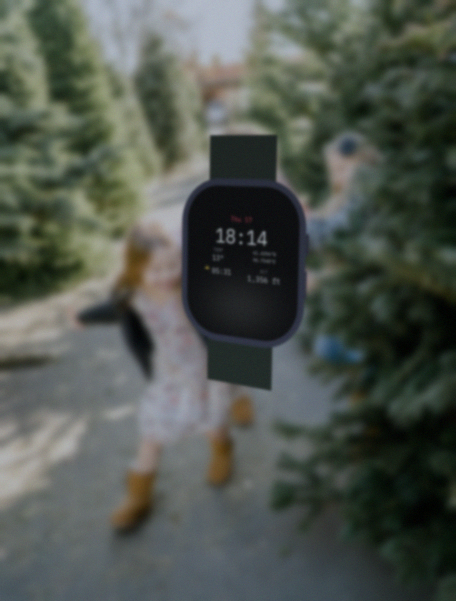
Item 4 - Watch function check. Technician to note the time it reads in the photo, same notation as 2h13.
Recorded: 18h14
